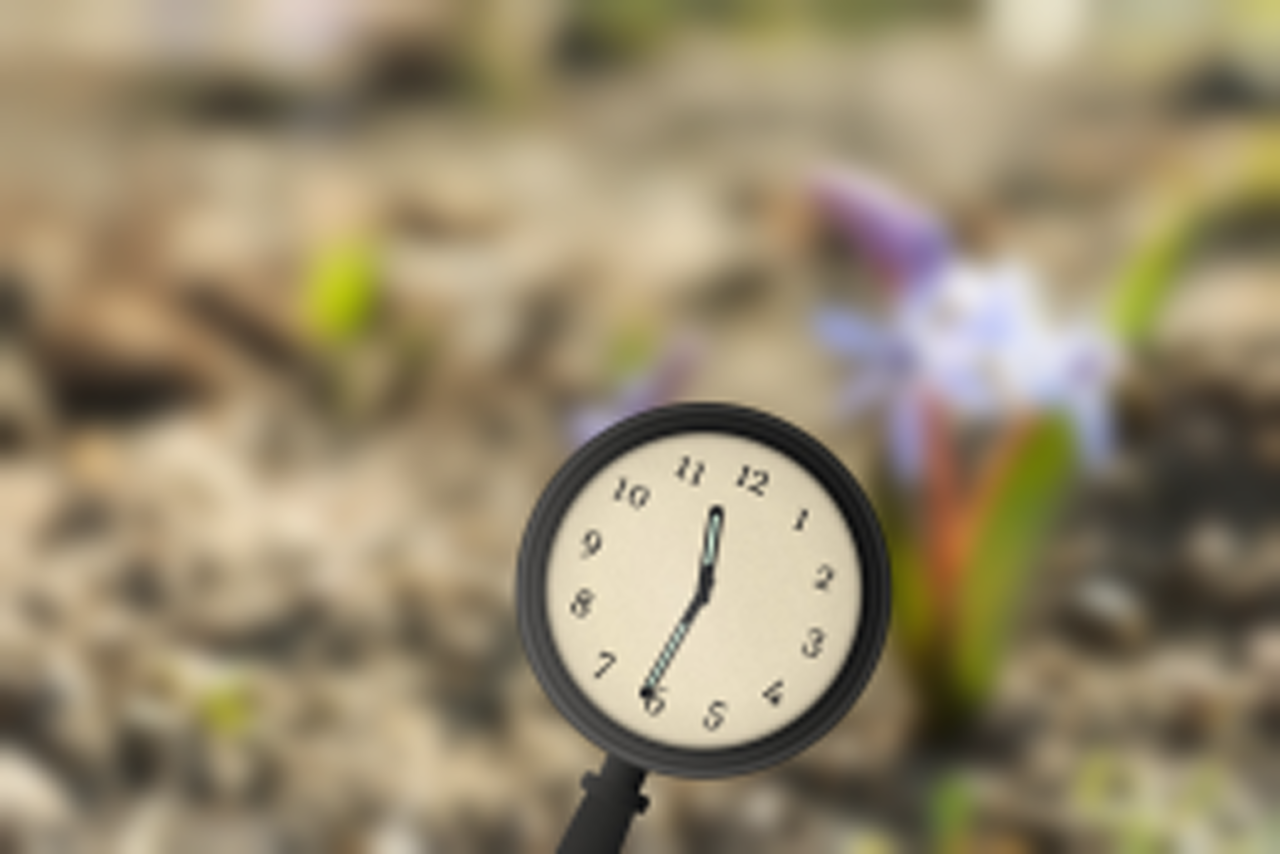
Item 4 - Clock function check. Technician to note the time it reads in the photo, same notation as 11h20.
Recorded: 11h31
